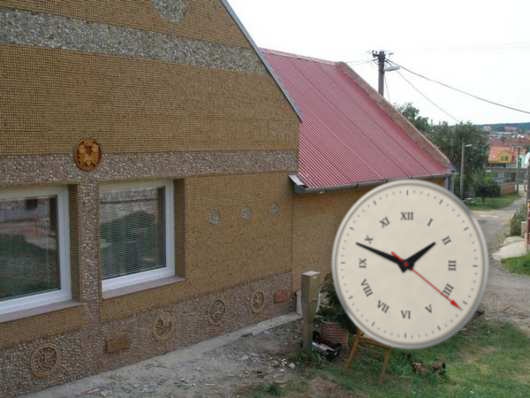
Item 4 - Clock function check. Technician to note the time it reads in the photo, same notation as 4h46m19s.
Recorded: 1h48m21s
